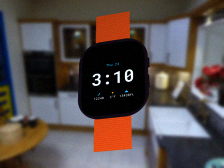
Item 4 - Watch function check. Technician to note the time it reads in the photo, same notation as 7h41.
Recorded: 3h10
